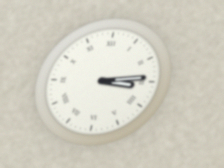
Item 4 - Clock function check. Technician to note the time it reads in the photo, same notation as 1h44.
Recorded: 3h14
